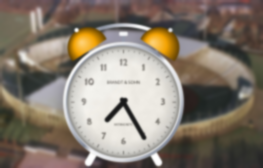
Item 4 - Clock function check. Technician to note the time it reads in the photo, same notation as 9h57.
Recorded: 7h25
